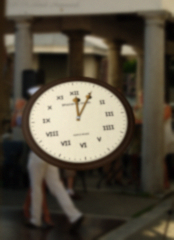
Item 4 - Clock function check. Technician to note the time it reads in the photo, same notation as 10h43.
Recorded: 12h05
